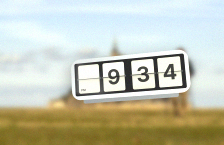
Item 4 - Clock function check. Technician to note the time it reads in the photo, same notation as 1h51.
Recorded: 9h34
